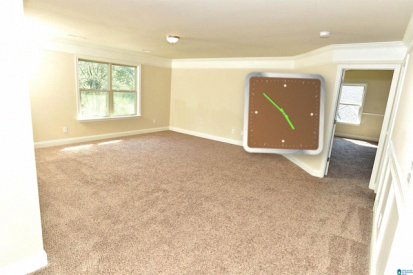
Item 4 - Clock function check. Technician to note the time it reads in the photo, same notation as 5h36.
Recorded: 4h52
